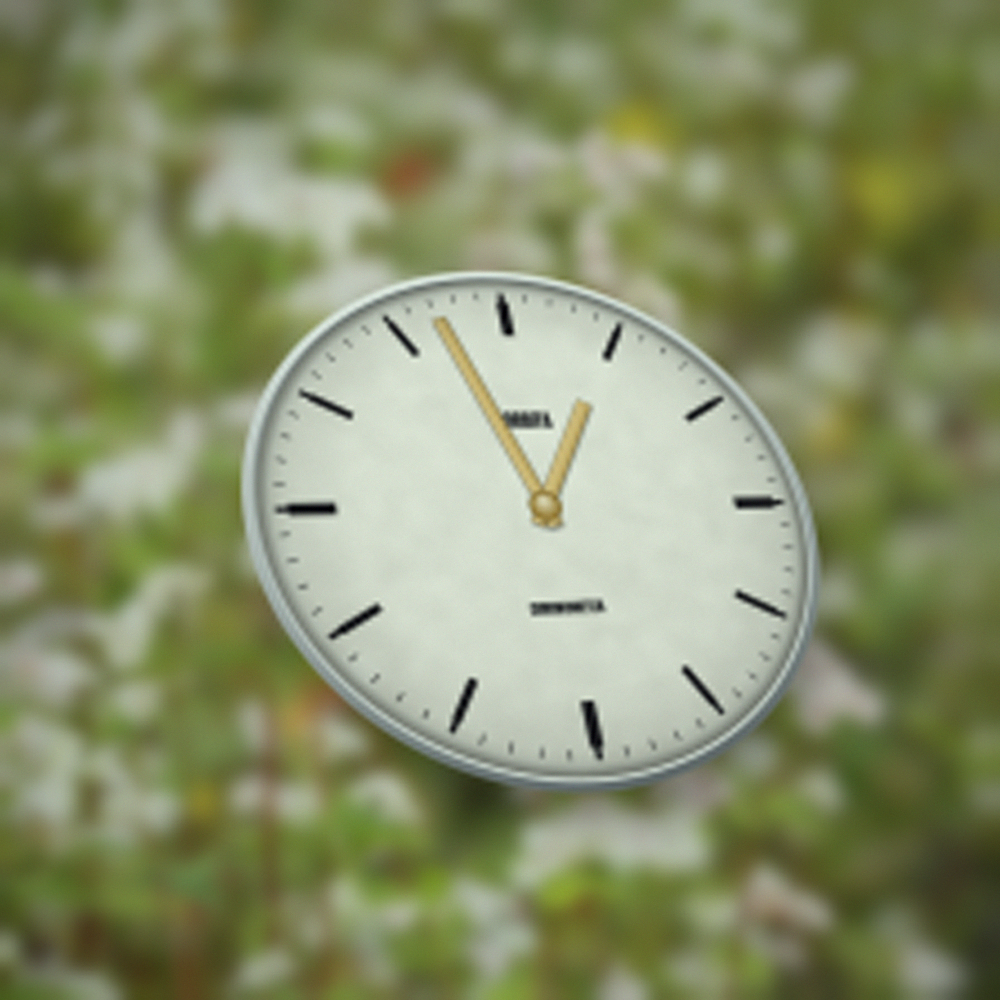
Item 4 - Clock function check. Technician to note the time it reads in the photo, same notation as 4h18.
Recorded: 12h57
